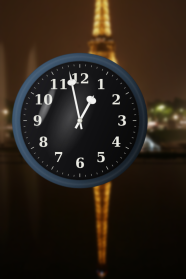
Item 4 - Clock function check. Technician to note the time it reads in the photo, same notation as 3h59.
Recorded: 12h58
